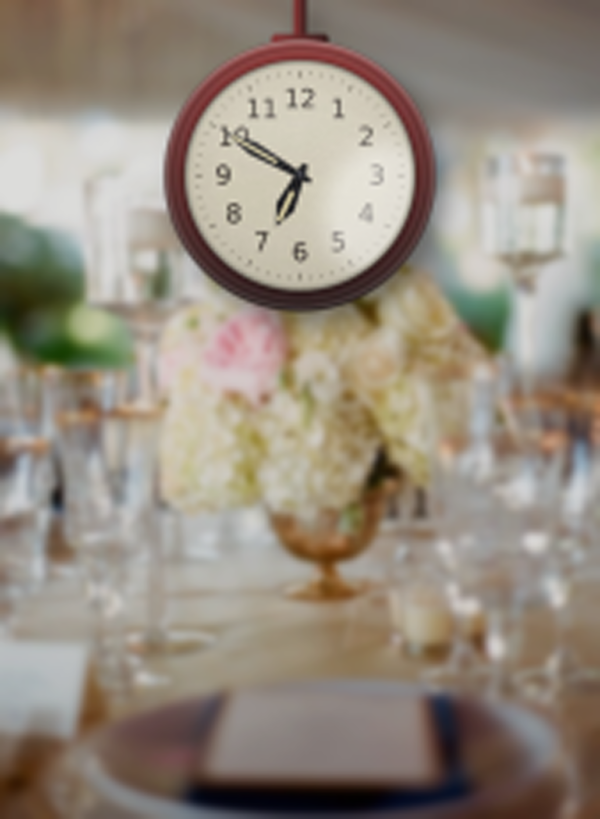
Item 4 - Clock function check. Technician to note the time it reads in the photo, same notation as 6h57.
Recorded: 6h50
